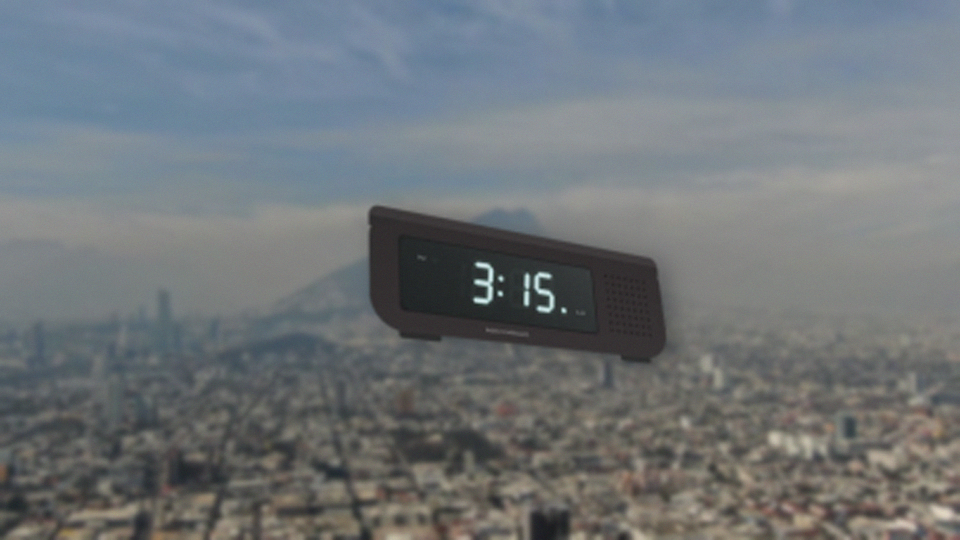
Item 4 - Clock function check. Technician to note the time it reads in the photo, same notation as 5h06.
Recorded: 3h15
